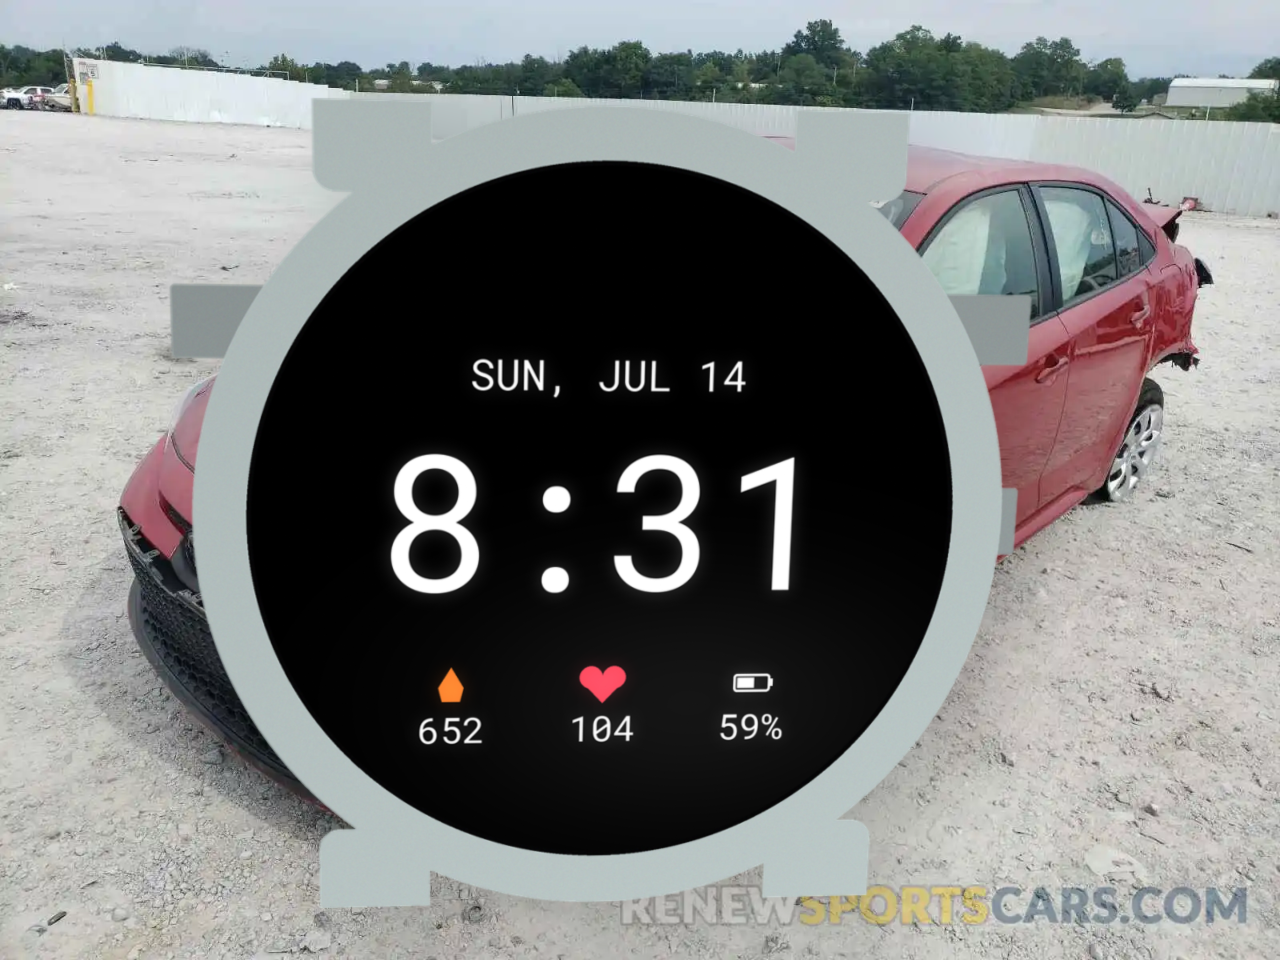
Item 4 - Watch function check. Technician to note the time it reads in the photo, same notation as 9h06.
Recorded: 8h31
